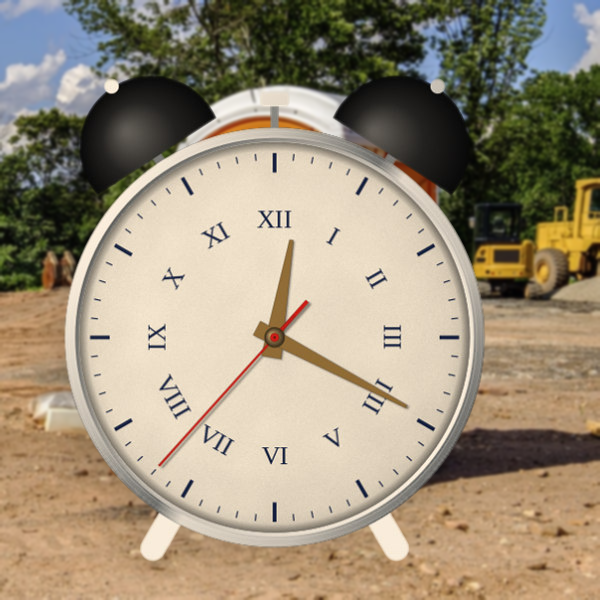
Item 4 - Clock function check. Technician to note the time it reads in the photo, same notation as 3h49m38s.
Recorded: 12h19m37s
